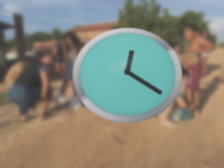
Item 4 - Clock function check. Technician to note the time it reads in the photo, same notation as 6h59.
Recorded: 12h21
